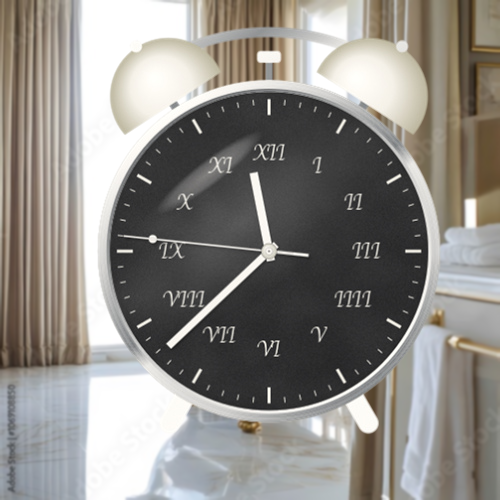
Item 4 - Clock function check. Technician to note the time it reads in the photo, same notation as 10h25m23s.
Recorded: 11h37m46s
